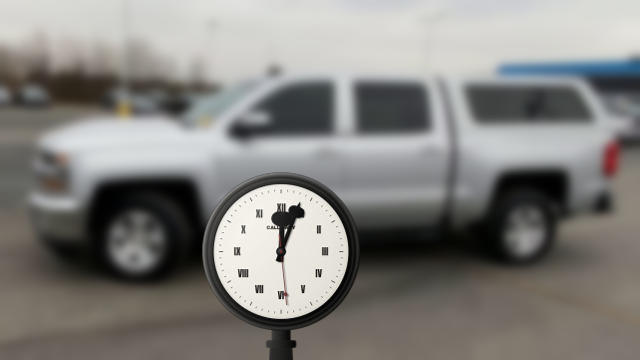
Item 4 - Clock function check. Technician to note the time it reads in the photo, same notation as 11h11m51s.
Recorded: 12h03m29s
